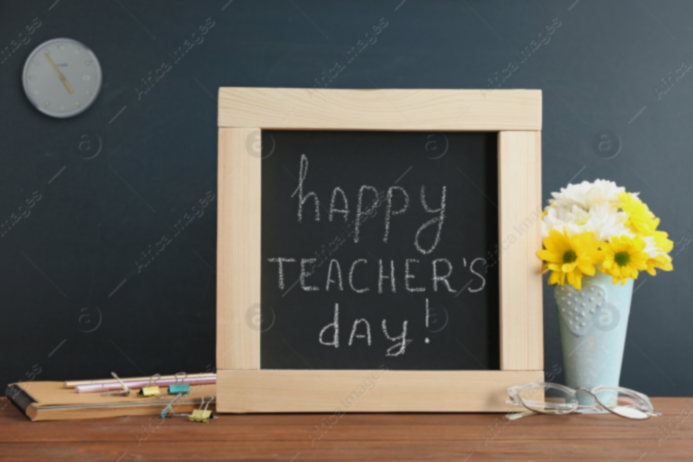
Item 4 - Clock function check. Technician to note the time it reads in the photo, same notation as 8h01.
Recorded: 4h54
